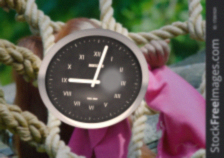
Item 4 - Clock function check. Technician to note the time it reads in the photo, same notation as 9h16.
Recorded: 9h02
